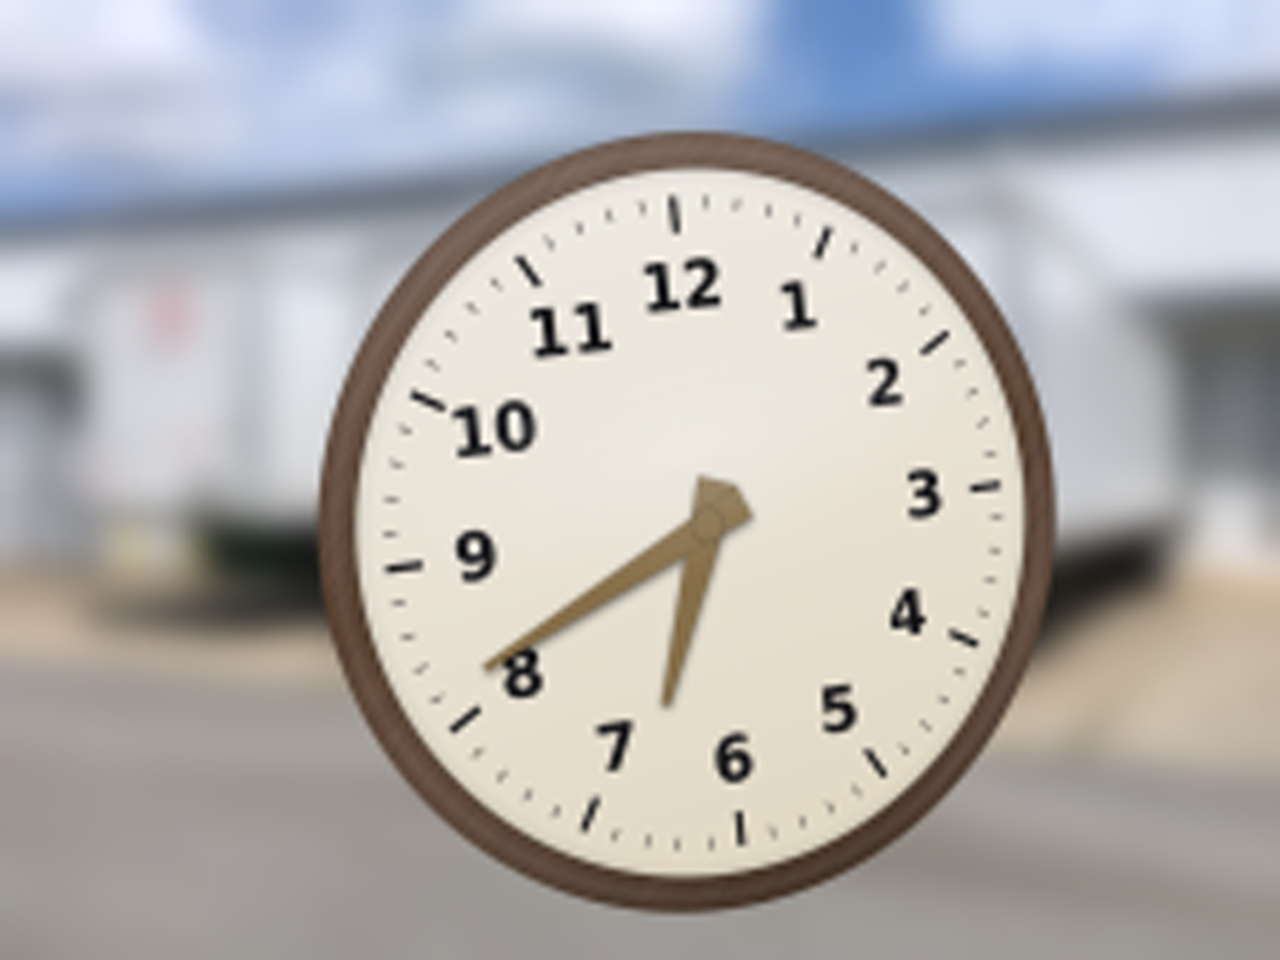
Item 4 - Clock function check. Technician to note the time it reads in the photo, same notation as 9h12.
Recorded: 6h41
